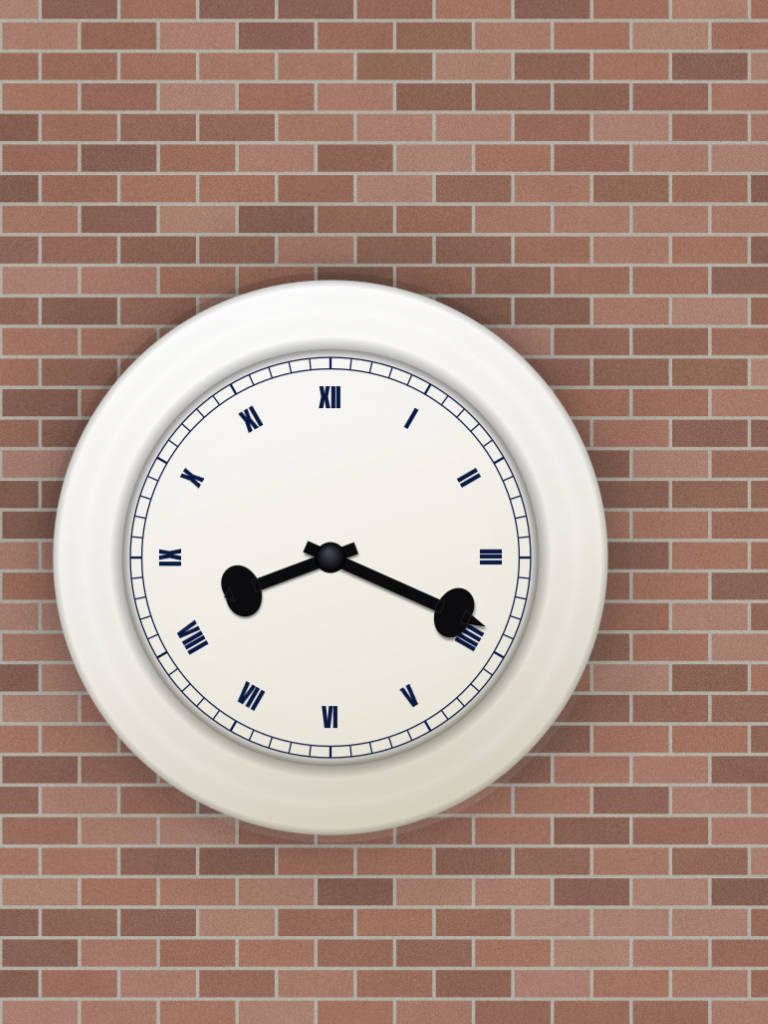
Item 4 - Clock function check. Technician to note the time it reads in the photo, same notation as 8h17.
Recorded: 8h19
